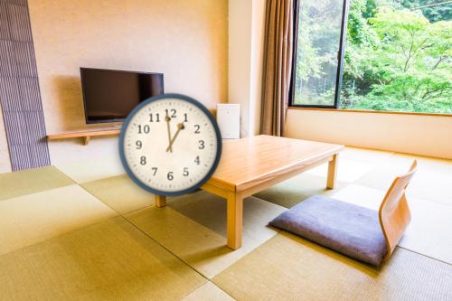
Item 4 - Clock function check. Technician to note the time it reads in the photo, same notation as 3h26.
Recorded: 12h59
